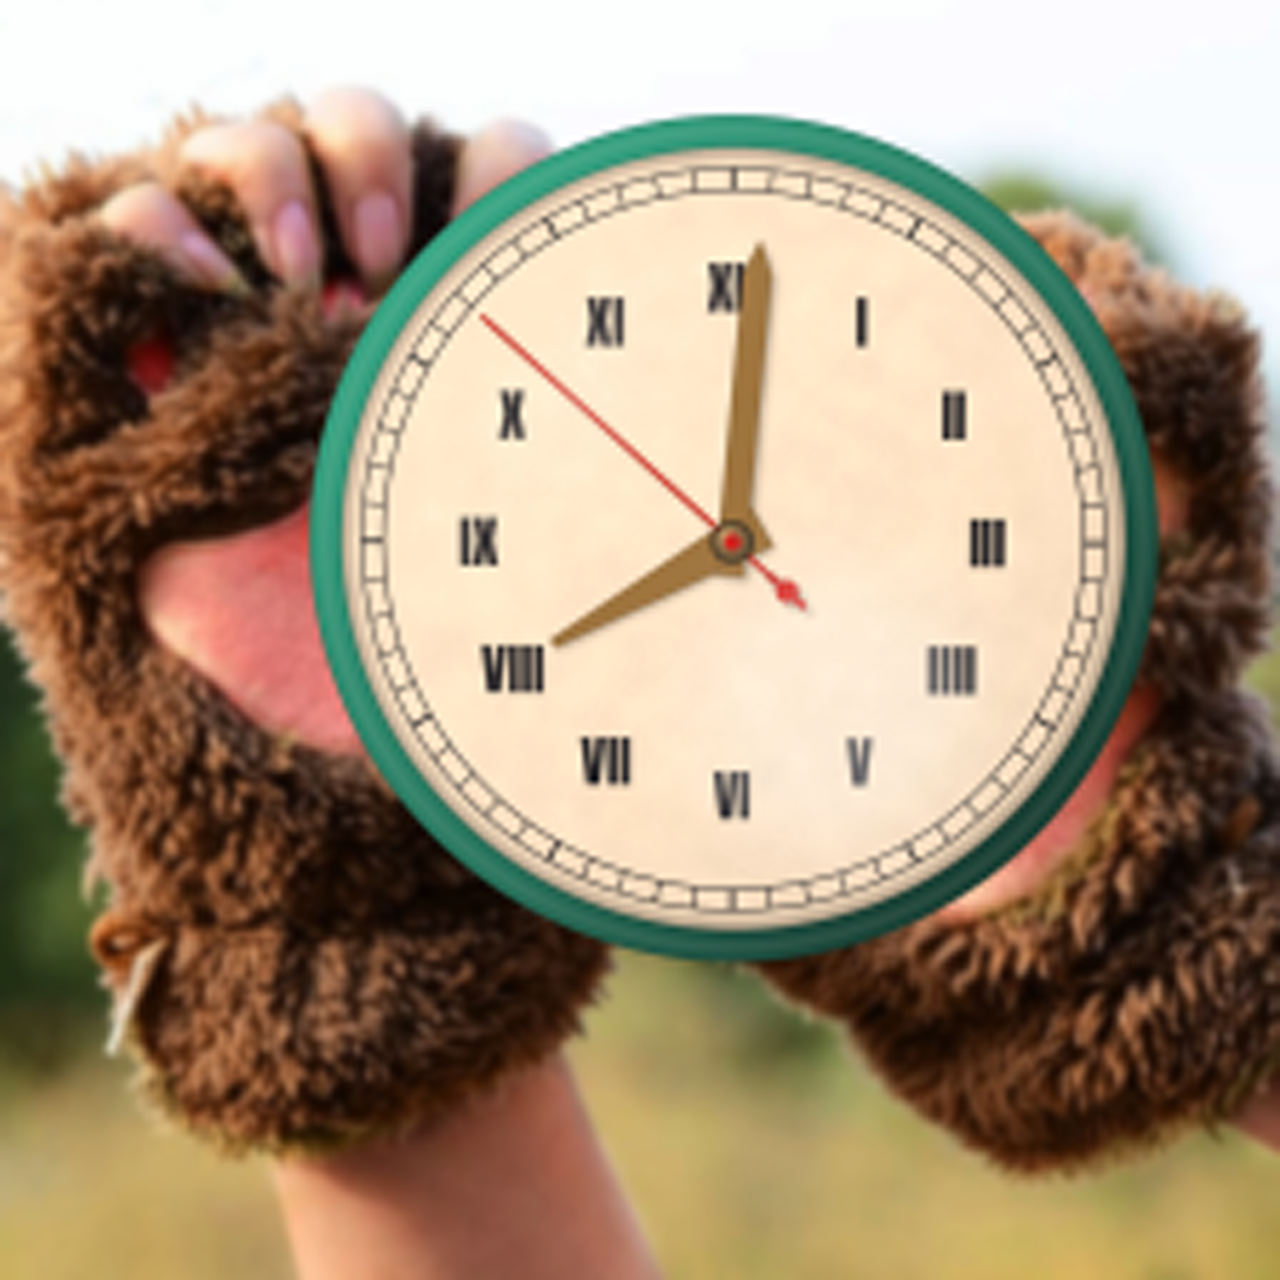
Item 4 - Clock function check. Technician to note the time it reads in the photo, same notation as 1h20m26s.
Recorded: 8h00m52s
